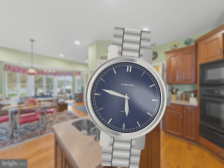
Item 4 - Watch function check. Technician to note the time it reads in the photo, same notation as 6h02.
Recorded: 5h47
